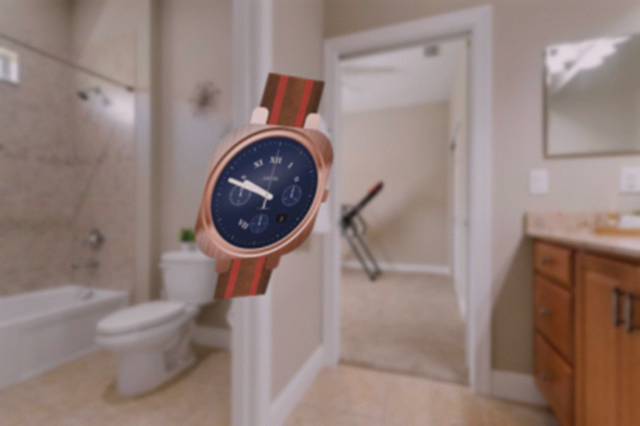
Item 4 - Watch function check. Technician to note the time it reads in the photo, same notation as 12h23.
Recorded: 9h48
